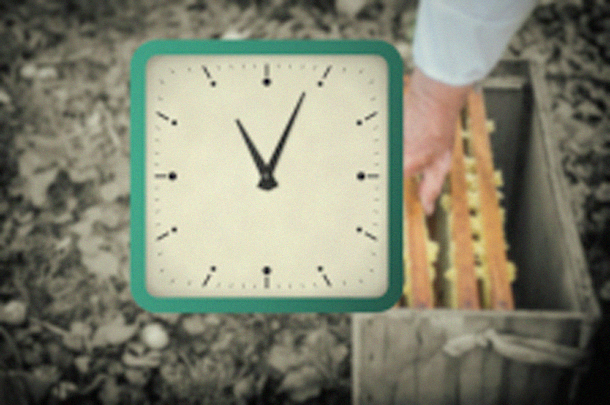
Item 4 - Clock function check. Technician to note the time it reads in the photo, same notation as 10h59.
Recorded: 11h04
